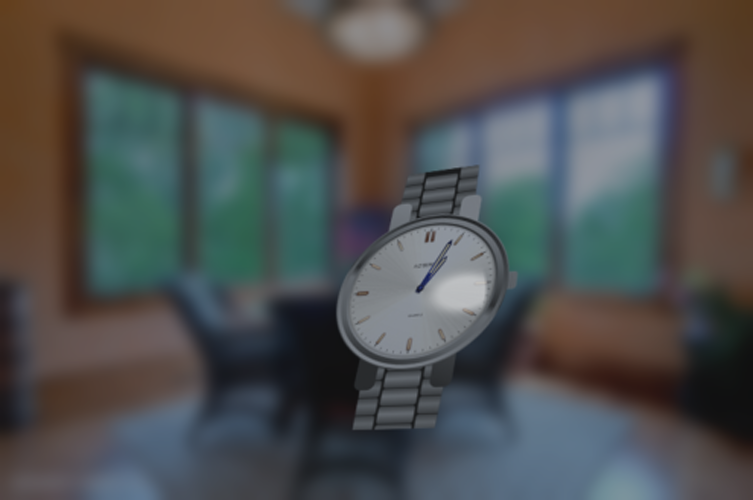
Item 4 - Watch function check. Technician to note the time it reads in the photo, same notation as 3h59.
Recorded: 1h04
